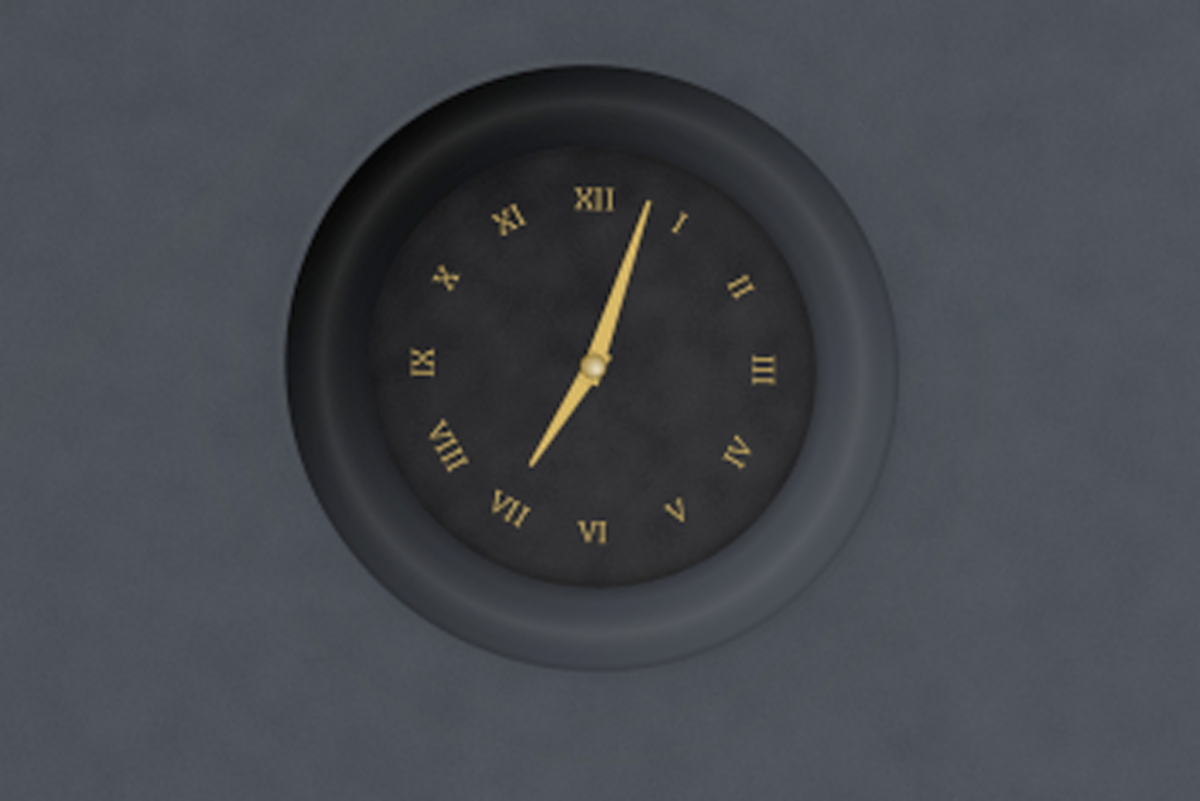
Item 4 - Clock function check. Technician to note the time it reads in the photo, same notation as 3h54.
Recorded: 7h03
